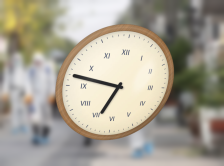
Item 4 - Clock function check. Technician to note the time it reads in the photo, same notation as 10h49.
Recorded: 6h47
